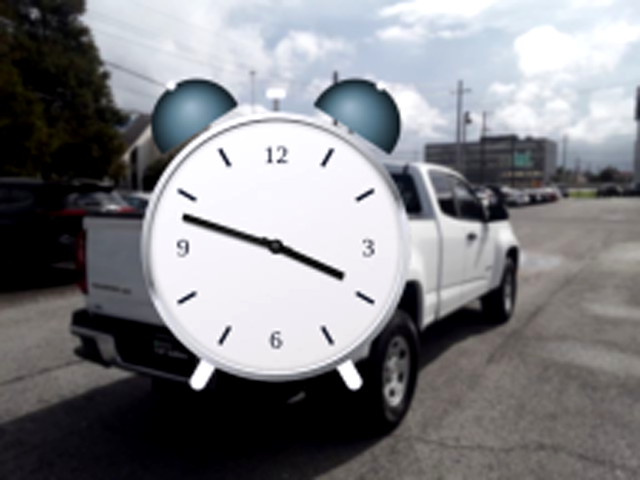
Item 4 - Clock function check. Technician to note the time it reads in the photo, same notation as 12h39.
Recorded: 3h48
